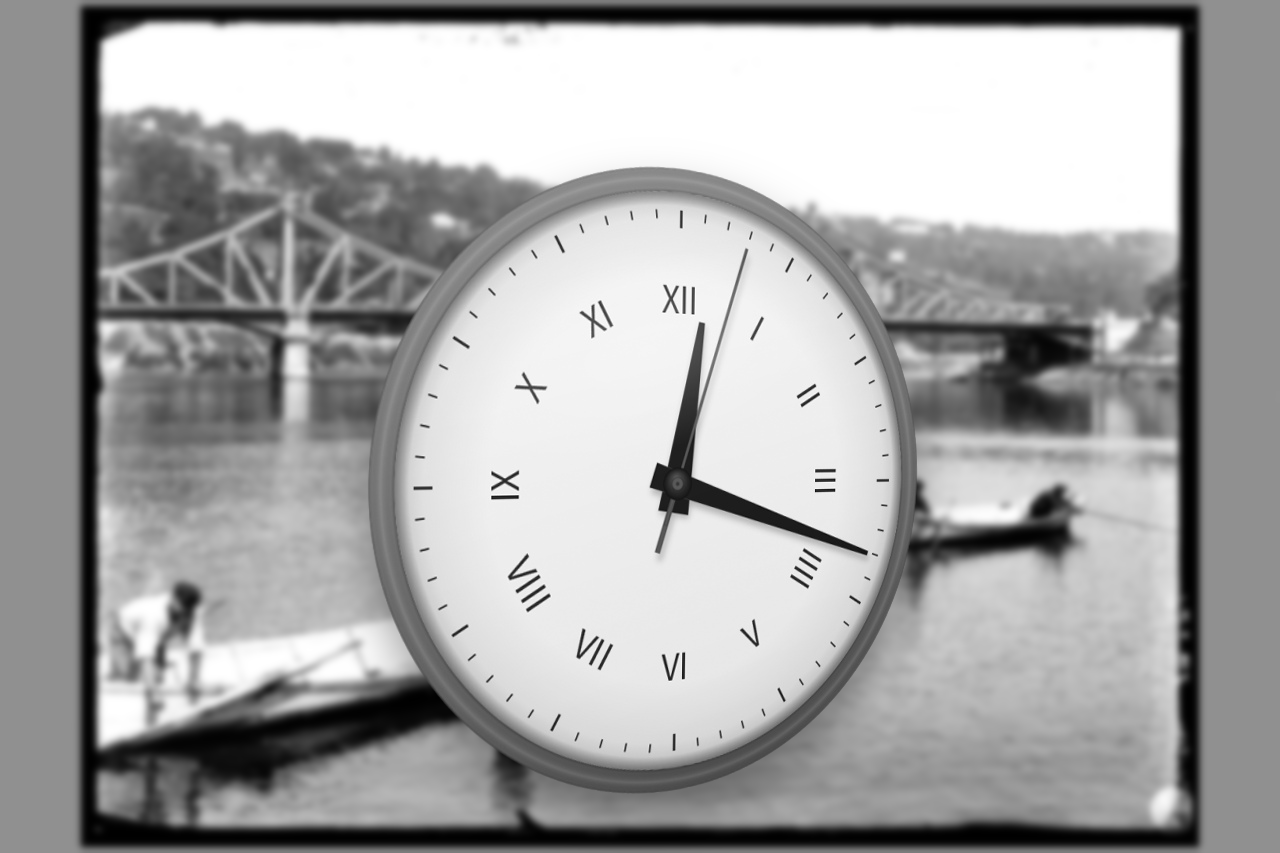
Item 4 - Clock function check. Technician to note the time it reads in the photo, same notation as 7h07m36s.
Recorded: 12h18m03s
